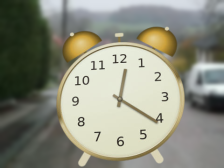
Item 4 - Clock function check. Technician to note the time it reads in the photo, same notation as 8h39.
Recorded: 12h21
